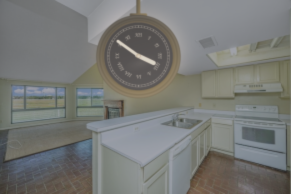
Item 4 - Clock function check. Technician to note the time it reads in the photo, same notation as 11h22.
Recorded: 3h51
